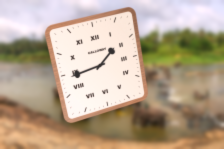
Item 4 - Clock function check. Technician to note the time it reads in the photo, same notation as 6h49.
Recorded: 1h44
